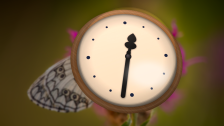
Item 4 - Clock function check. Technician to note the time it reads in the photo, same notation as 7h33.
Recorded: 12h32
